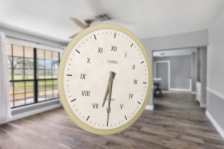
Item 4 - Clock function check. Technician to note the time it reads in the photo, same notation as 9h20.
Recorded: 6h30
